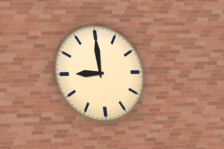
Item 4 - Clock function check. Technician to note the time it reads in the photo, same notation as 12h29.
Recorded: 9h00
